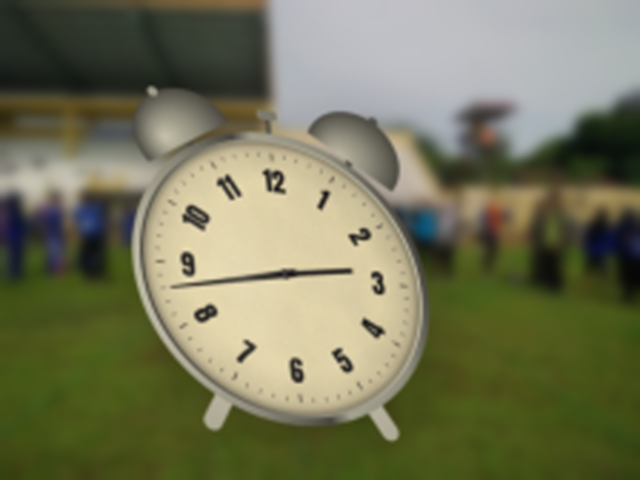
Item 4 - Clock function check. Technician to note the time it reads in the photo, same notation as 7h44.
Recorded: 2h43
